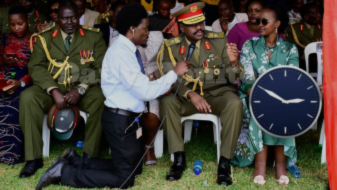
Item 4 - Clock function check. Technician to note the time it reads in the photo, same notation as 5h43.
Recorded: 2h50
